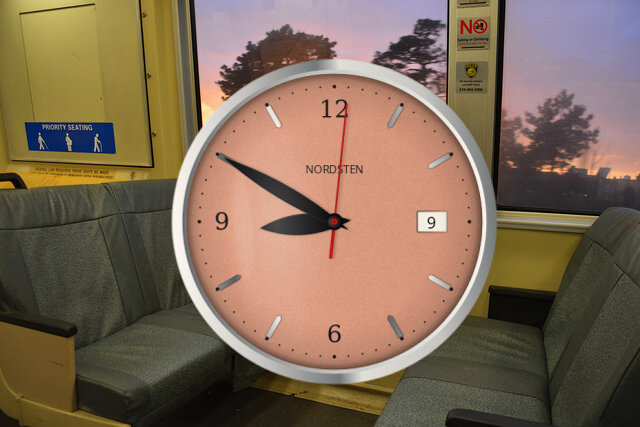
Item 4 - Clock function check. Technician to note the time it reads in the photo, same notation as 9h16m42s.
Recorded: 8h50m01s
